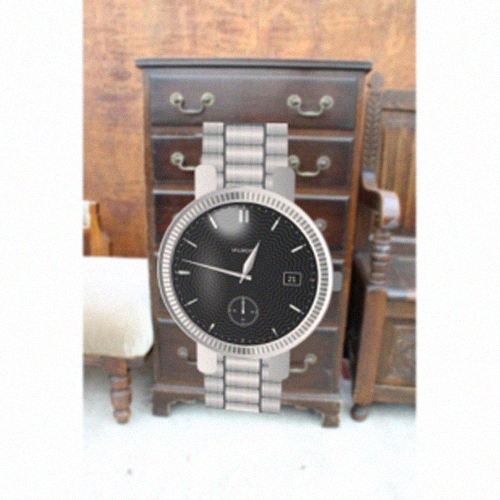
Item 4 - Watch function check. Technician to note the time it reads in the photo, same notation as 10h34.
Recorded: 12h47
